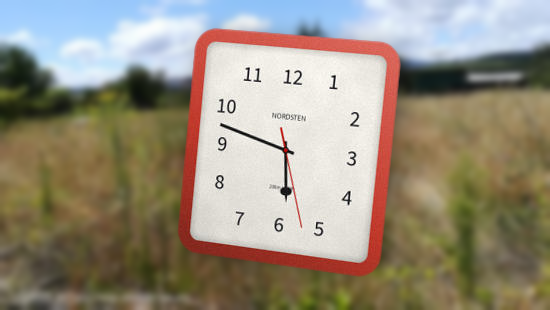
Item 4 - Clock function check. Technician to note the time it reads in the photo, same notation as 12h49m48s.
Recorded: 5h47m27s
